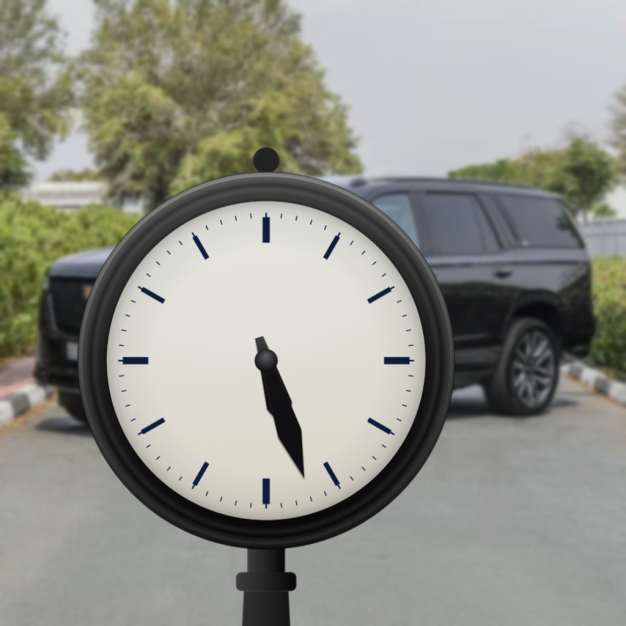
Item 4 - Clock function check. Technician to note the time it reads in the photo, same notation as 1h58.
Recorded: 5h27
